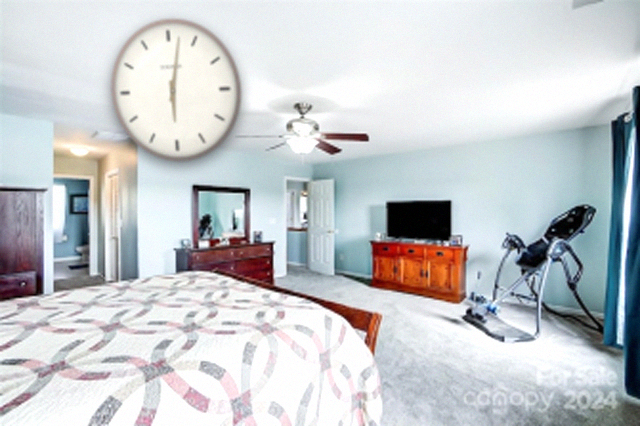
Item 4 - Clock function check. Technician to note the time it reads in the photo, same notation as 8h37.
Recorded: 6h02
